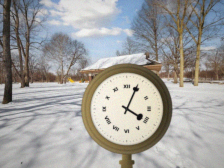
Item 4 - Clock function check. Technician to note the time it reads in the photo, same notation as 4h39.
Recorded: 4h04
